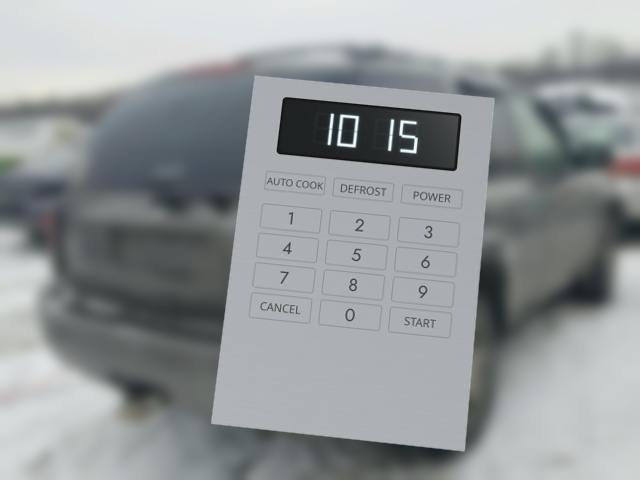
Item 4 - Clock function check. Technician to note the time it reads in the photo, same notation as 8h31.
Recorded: 10h15
